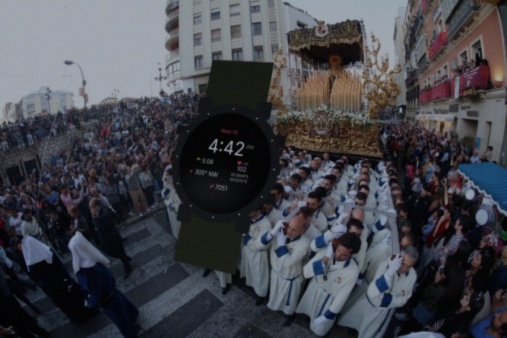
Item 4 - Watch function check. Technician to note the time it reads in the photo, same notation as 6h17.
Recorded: 4h42
